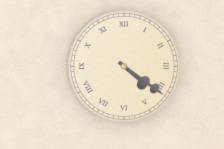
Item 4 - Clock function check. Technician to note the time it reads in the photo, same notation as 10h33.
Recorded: 4h21
